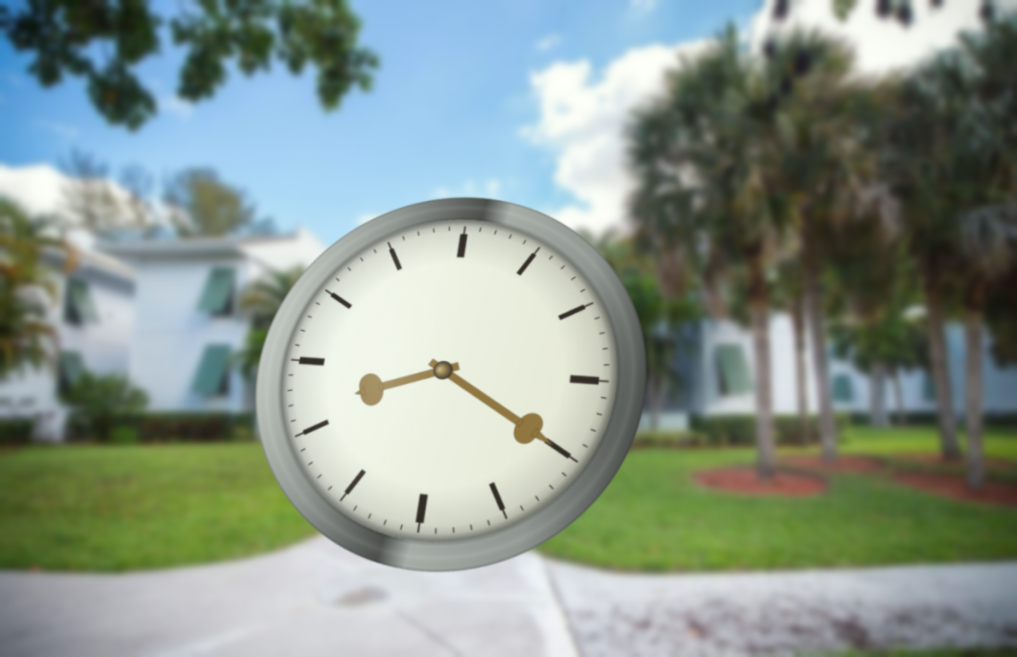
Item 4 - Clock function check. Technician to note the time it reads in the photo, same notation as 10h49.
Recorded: 8h20
